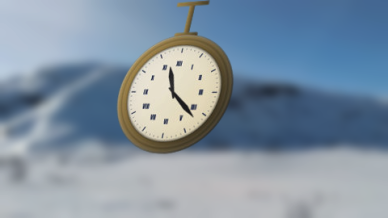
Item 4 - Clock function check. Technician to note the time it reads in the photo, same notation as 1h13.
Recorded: 11h22
